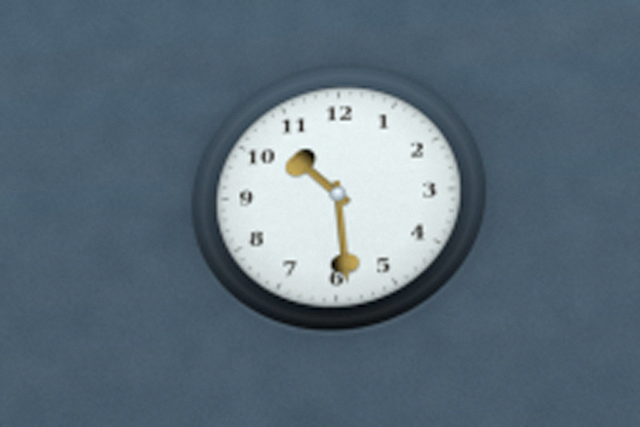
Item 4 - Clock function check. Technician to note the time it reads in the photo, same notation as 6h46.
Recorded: 10h29
